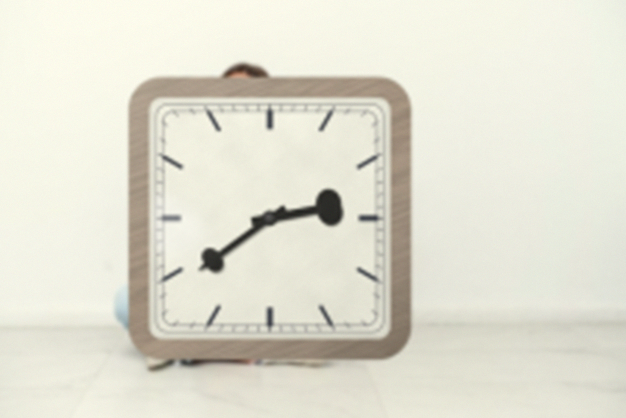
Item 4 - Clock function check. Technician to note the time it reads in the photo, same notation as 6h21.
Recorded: 2h39
